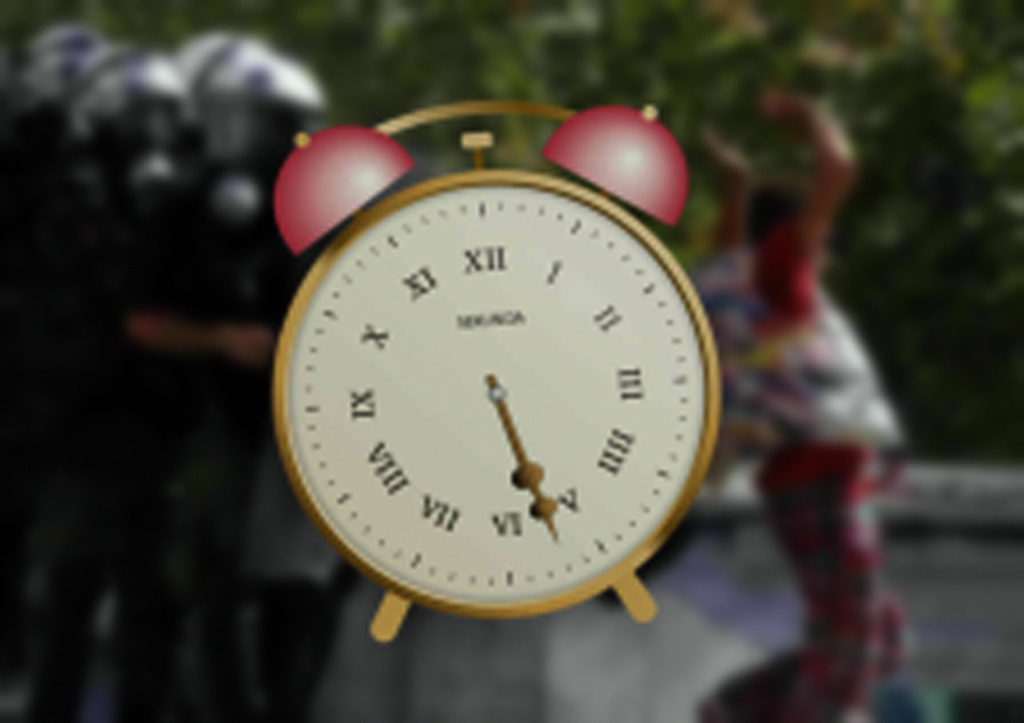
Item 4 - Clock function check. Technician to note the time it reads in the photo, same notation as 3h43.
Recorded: 5h27
